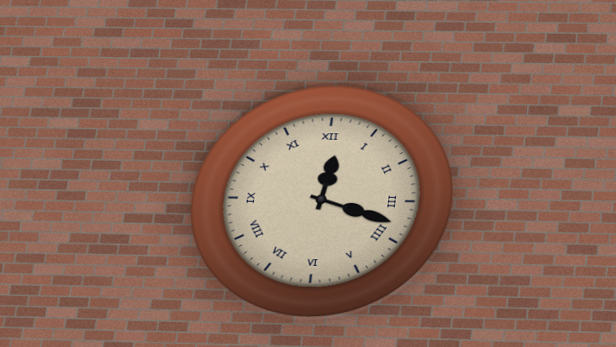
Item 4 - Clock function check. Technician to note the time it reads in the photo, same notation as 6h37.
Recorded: 12h18
